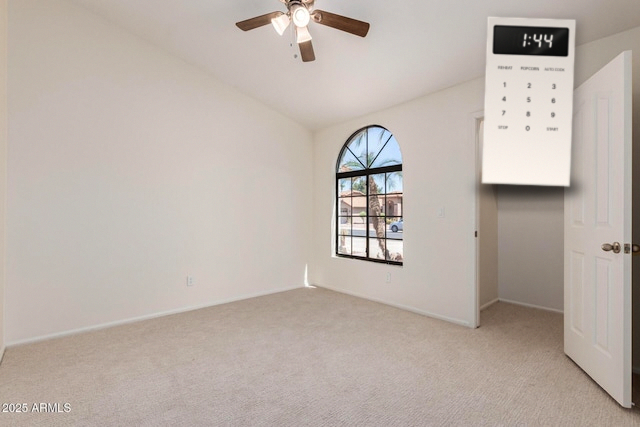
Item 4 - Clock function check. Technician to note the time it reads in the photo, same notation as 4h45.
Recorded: 1h44
